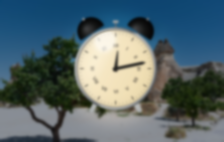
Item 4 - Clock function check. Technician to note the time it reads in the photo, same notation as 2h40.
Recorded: 12h13
